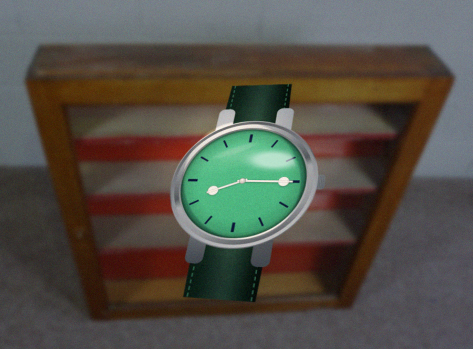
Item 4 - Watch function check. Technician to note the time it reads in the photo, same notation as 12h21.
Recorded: 8h15
